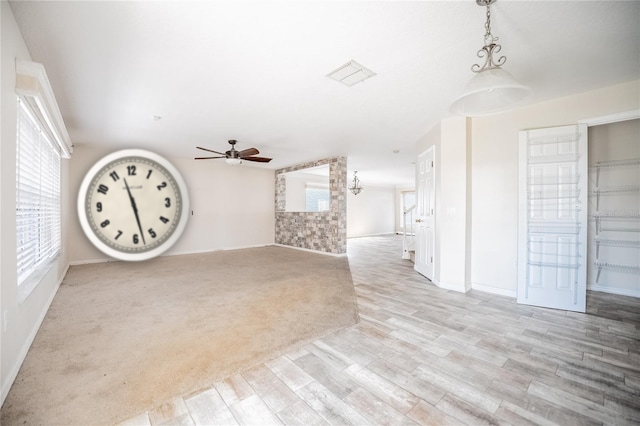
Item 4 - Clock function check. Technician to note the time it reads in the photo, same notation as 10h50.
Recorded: 11h28
